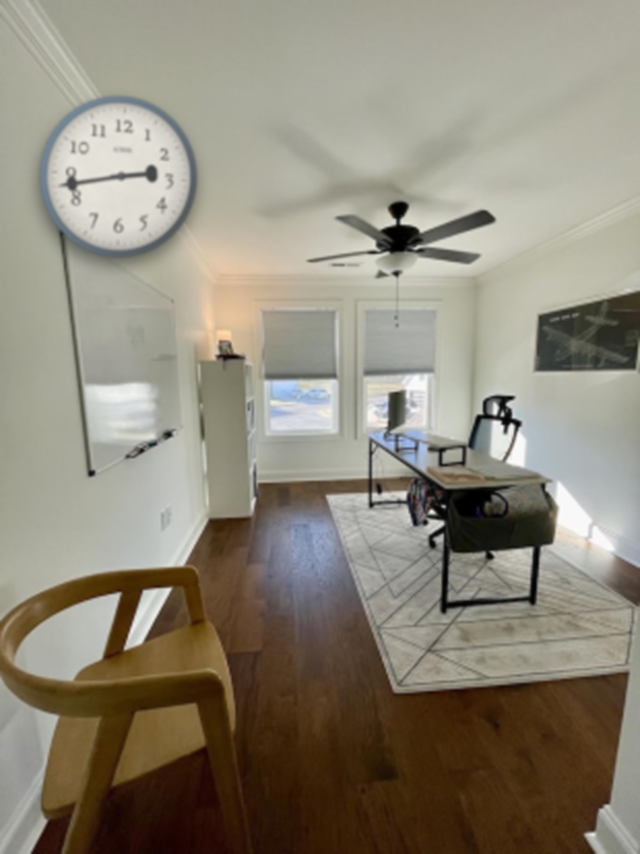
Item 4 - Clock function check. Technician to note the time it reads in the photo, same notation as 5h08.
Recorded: 2h43
